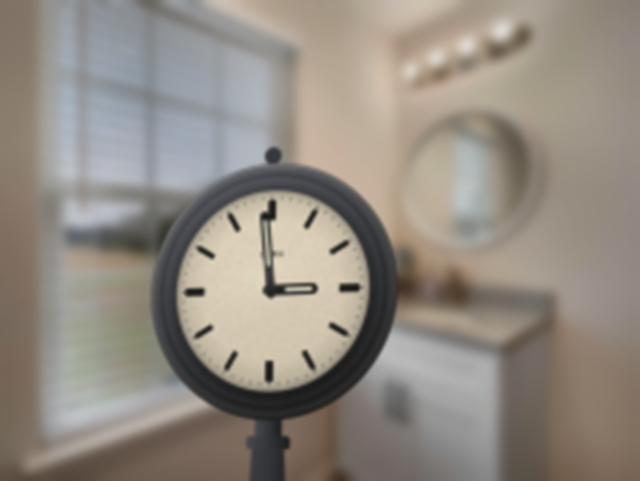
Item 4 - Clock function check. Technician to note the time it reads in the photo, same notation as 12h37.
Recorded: 2h59
